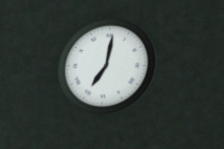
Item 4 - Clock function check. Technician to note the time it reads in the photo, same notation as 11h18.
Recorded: 7h01
